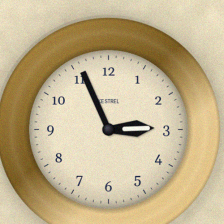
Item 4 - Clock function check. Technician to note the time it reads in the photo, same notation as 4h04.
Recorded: 2h56
